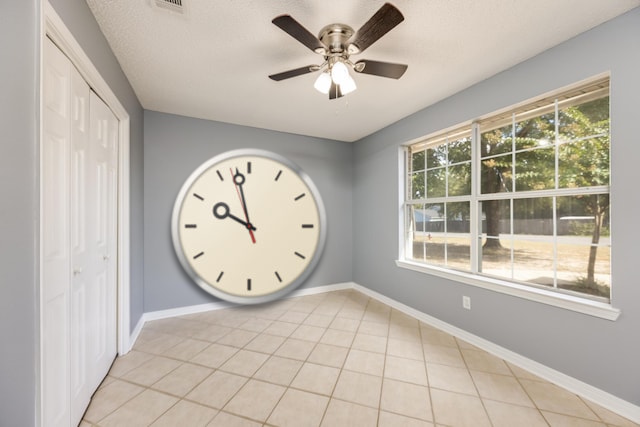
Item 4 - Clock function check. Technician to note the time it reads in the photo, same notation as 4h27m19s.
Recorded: 9h57m57s
